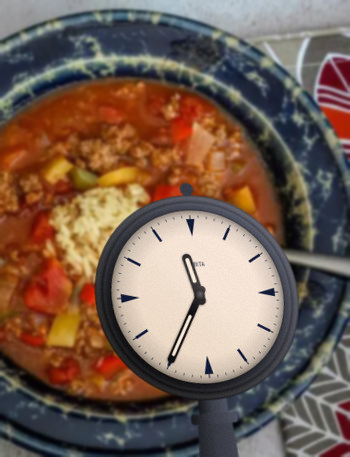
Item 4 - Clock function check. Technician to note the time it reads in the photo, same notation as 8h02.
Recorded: 11h35
